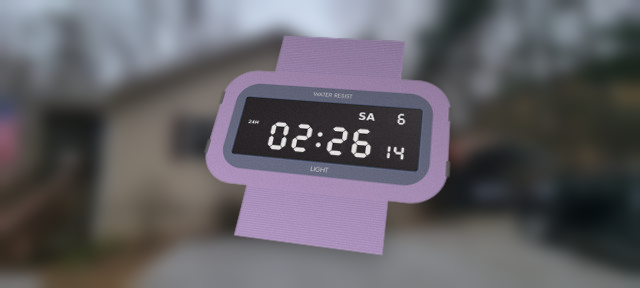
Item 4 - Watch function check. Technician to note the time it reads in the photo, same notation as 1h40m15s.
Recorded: 2h26m14s
